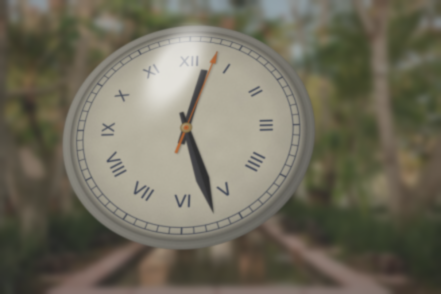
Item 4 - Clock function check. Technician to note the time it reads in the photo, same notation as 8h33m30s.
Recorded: 12h27m03s
